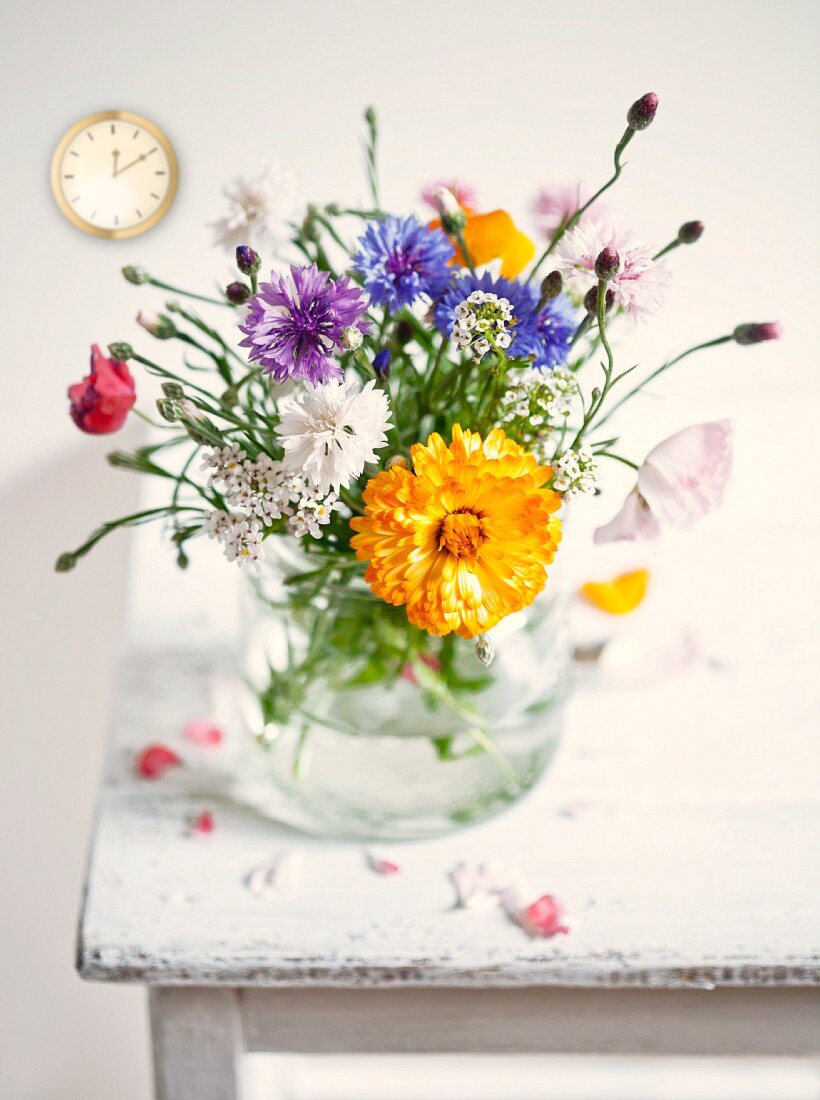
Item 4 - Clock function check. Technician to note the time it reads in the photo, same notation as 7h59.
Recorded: 12h10
